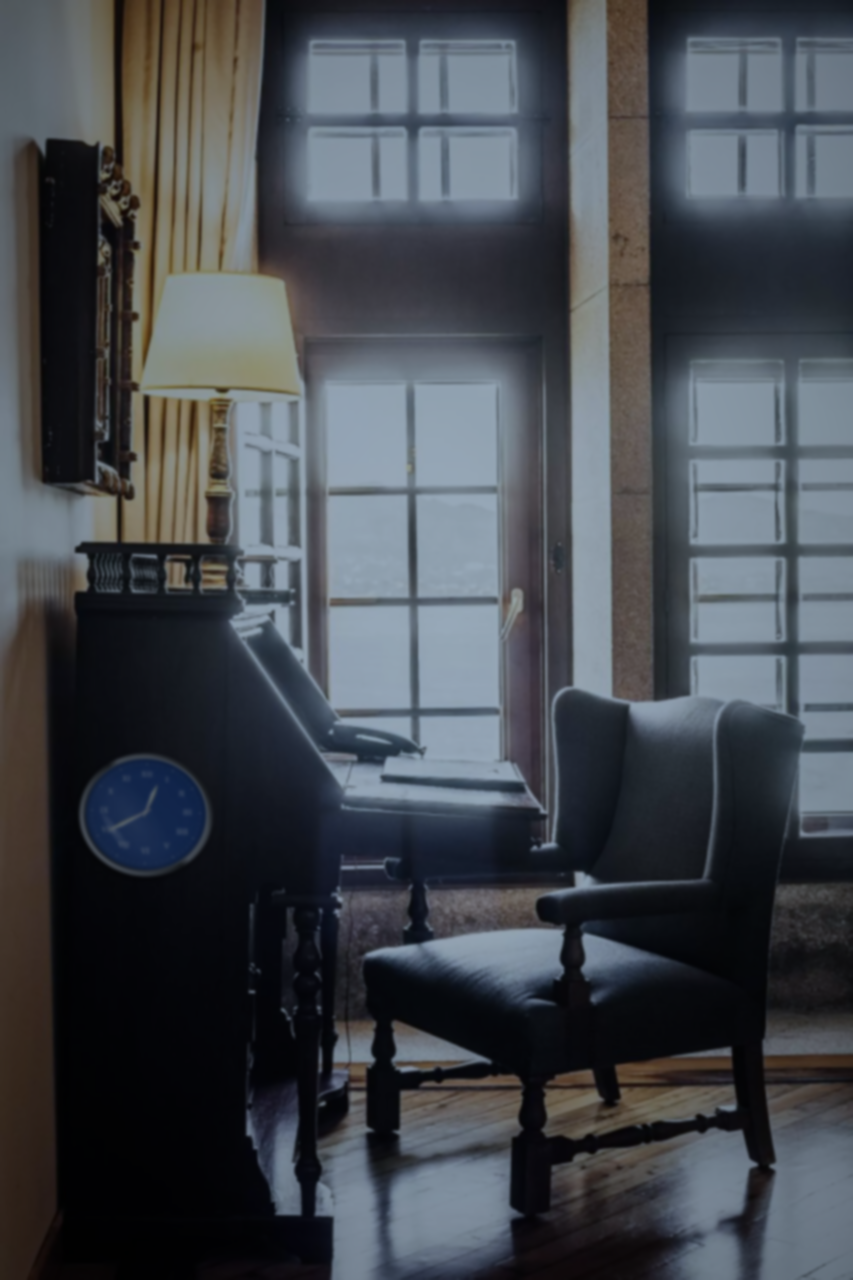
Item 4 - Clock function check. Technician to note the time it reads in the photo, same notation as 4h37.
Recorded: 12h40
